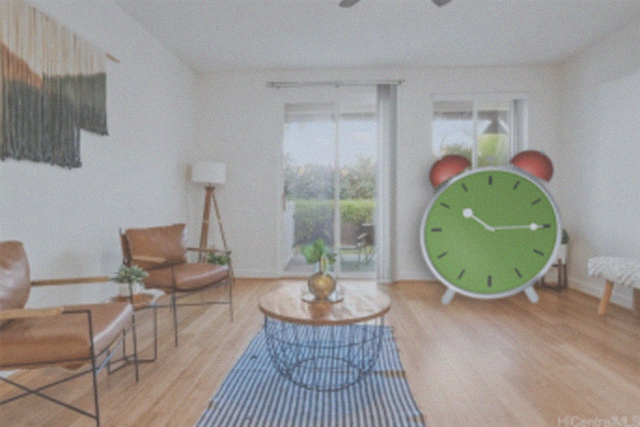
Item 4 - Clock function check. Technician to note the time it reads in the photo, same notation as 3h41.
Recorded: 10h15
